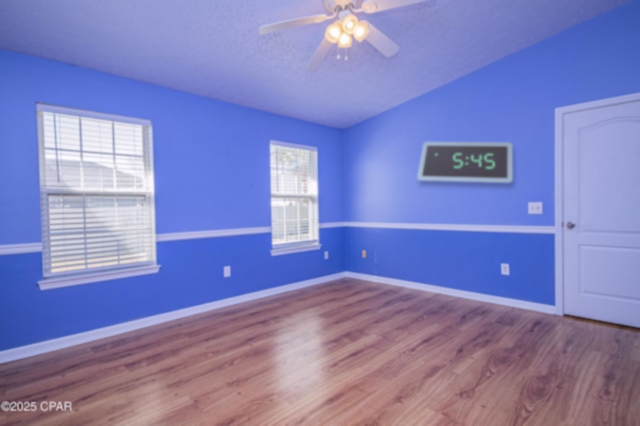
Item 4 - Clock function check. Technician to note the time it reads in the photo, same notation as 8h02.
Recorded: 5h45
